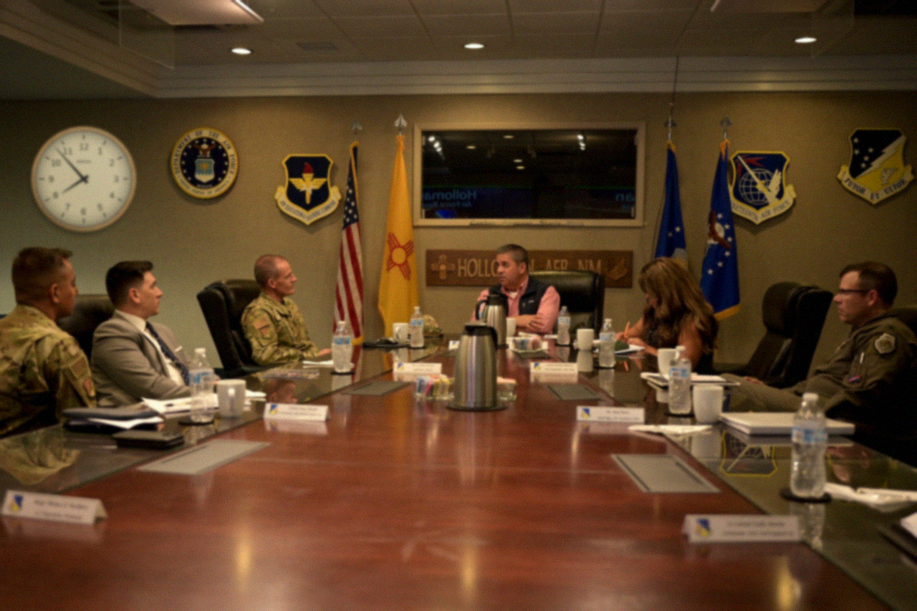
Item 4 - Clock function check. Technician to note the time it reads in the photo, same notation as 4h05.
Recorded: 7h53
